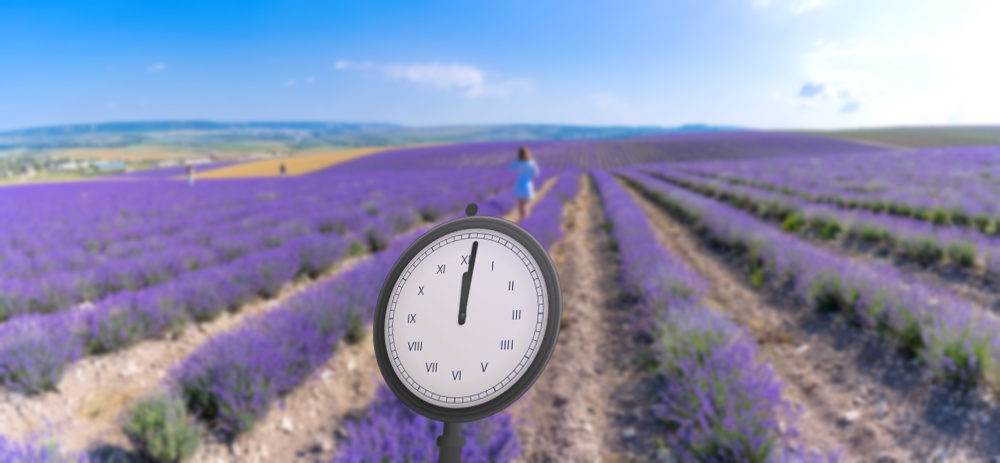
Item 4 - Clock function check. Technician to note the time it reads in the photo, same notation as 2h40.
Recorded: 12h01
